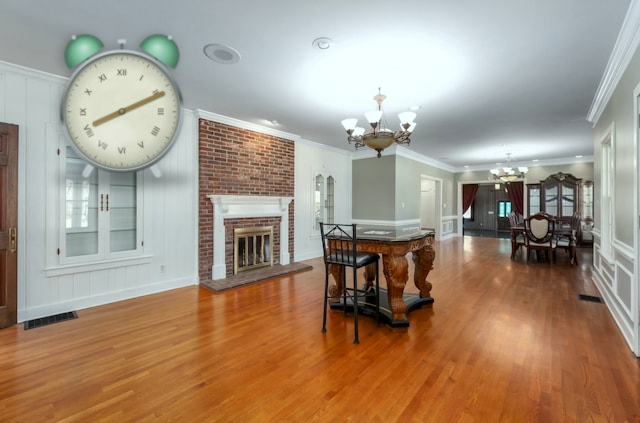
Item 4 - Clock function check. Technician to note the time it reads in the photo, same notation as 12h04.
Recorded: 8h11
